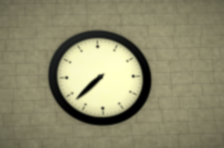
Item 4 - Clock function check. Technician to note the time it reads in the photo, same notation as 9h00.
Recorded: 7h38
